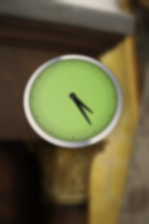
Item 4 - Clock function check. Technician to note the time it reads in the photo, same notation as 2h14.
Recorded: 4h25
